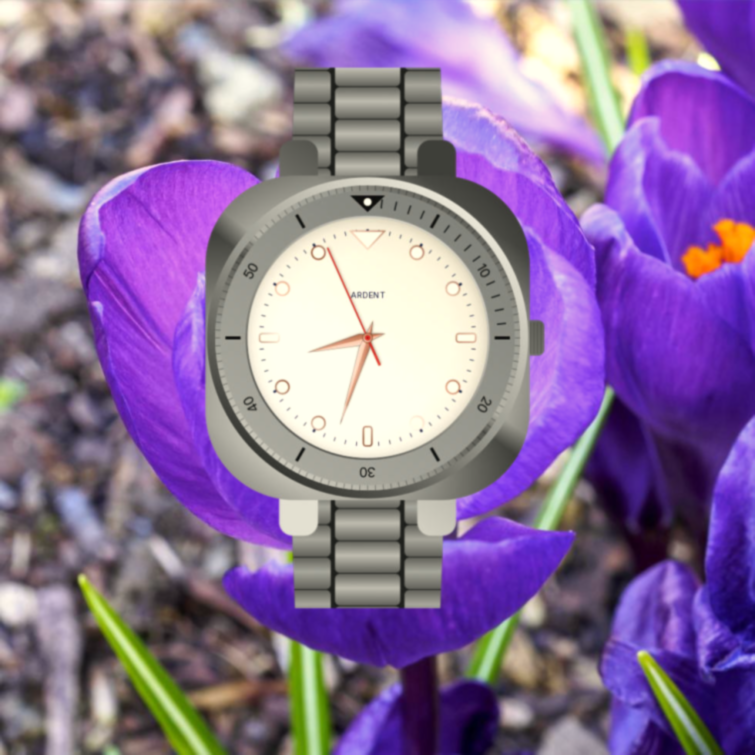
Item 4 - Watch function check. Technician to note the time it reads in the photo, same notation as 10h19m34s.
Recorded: 8h32m56s
